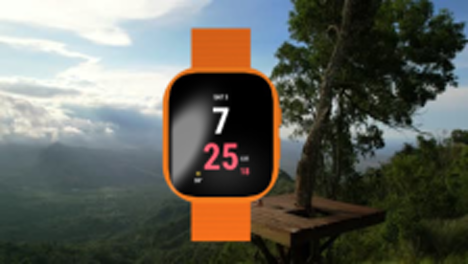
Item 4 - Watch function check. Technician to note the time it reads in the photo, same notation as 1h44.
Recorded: 7h25
